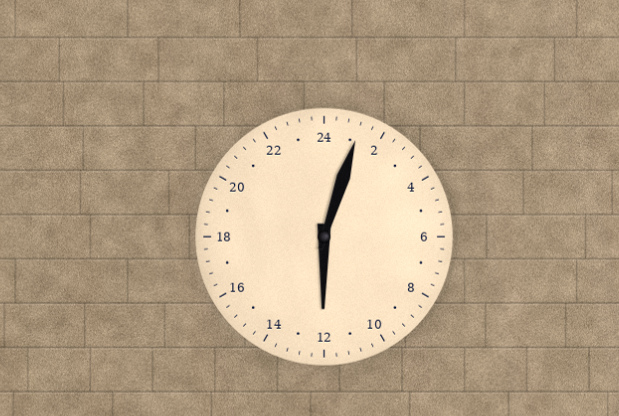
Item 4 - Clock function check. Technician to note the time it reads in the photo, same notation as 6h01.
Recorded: 12h03
